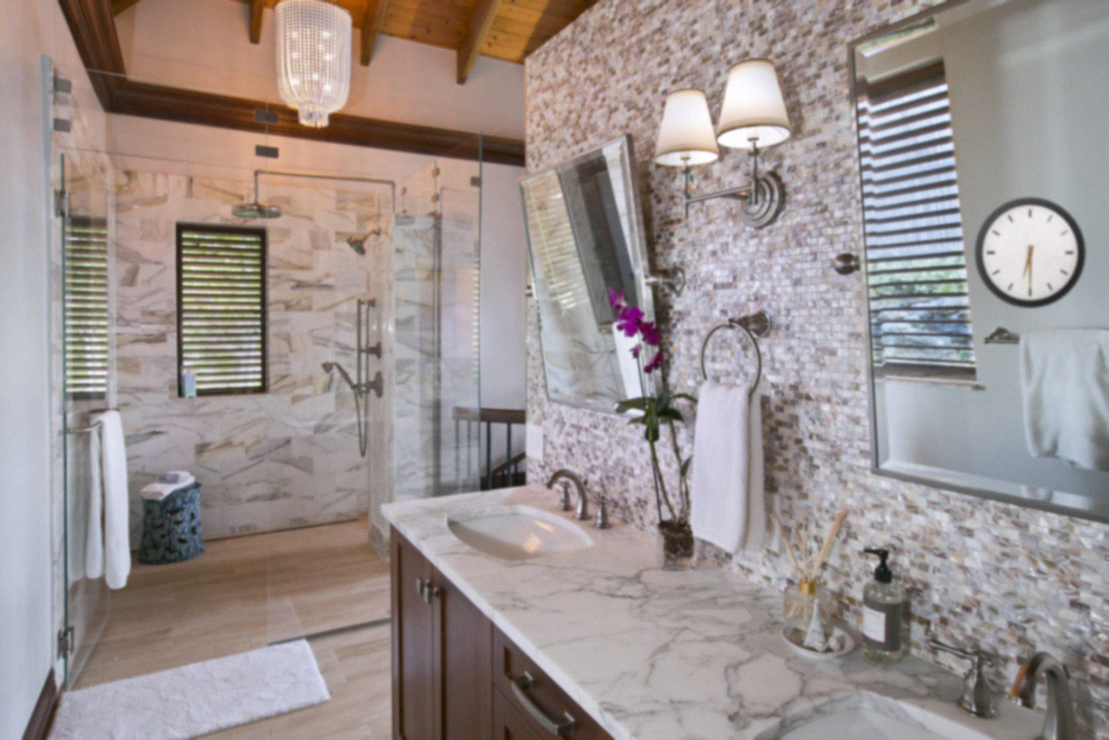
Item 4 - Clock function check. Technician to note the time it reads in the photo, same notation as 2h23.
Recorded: 6h30
